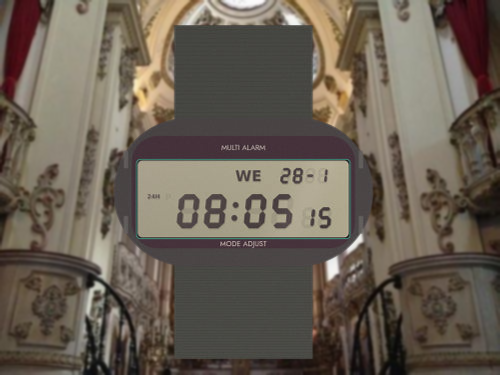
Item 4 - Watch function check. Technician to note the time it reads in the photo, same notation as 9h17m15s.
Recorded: 8h05m15s
